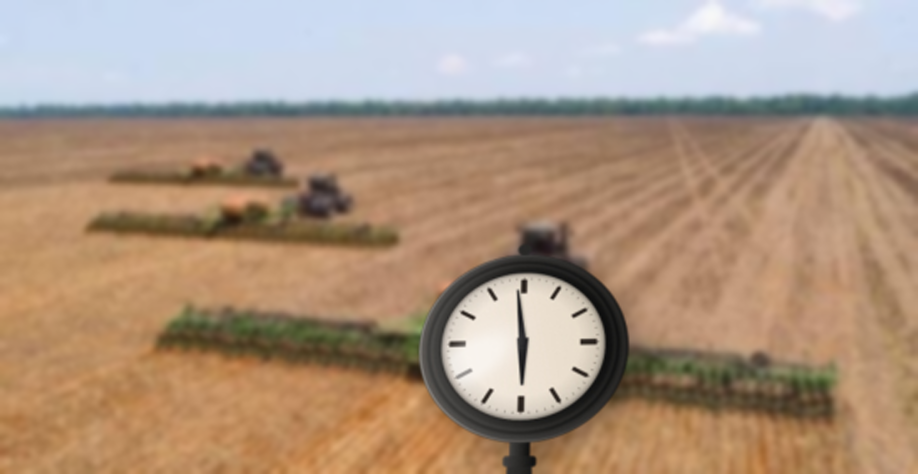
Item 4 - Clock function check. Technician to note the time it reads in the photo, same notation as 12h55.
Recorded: 5h59
